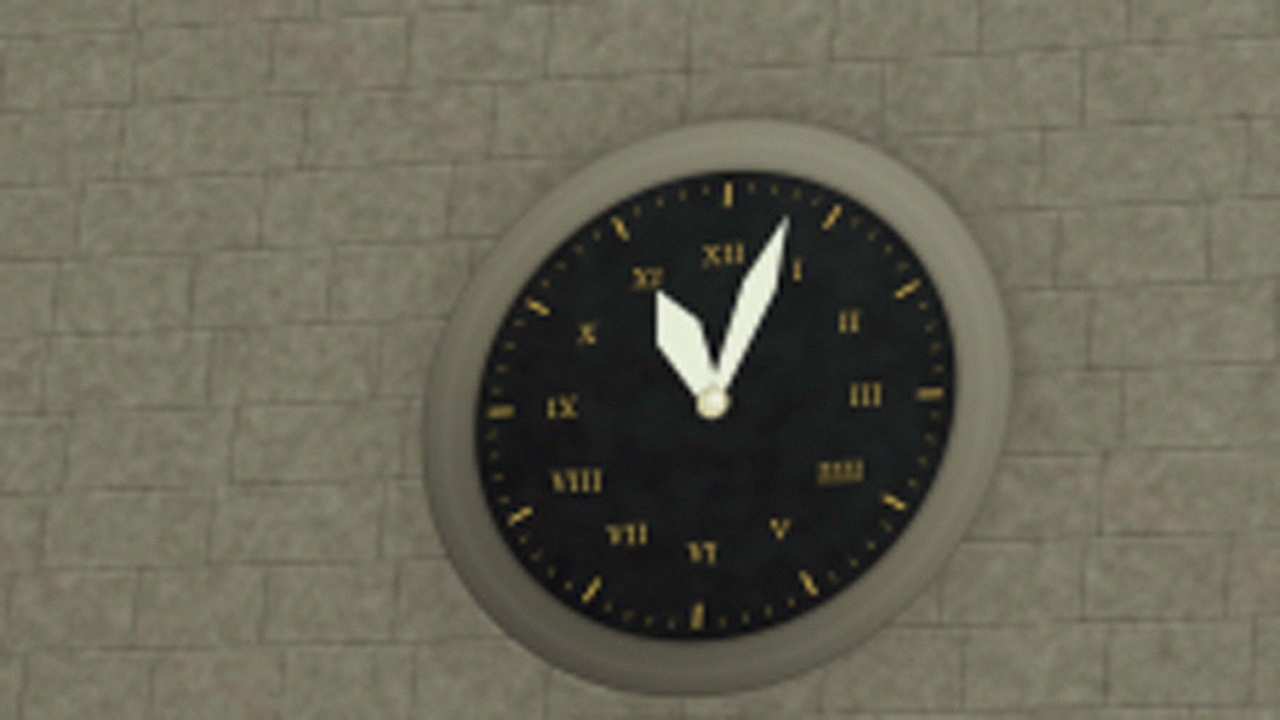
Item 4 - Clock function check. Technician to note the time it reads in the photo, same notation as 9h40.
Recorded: 11h03
